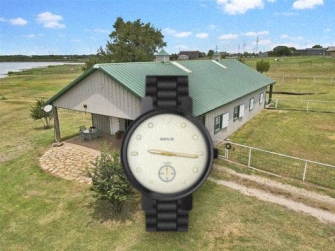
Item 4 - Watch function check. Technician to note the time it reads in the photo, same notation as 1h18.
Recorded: 9h16
